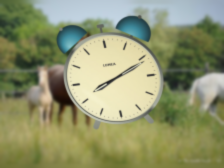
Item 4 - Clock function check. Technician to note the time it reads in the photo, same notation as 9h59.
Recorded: 8h11
